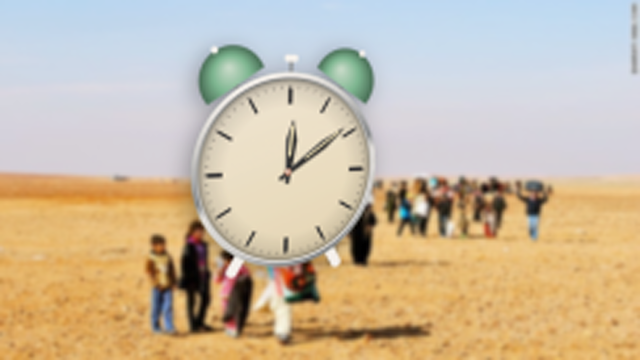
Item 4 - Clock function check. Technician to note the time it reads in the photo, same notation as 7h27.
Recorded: 12h09
